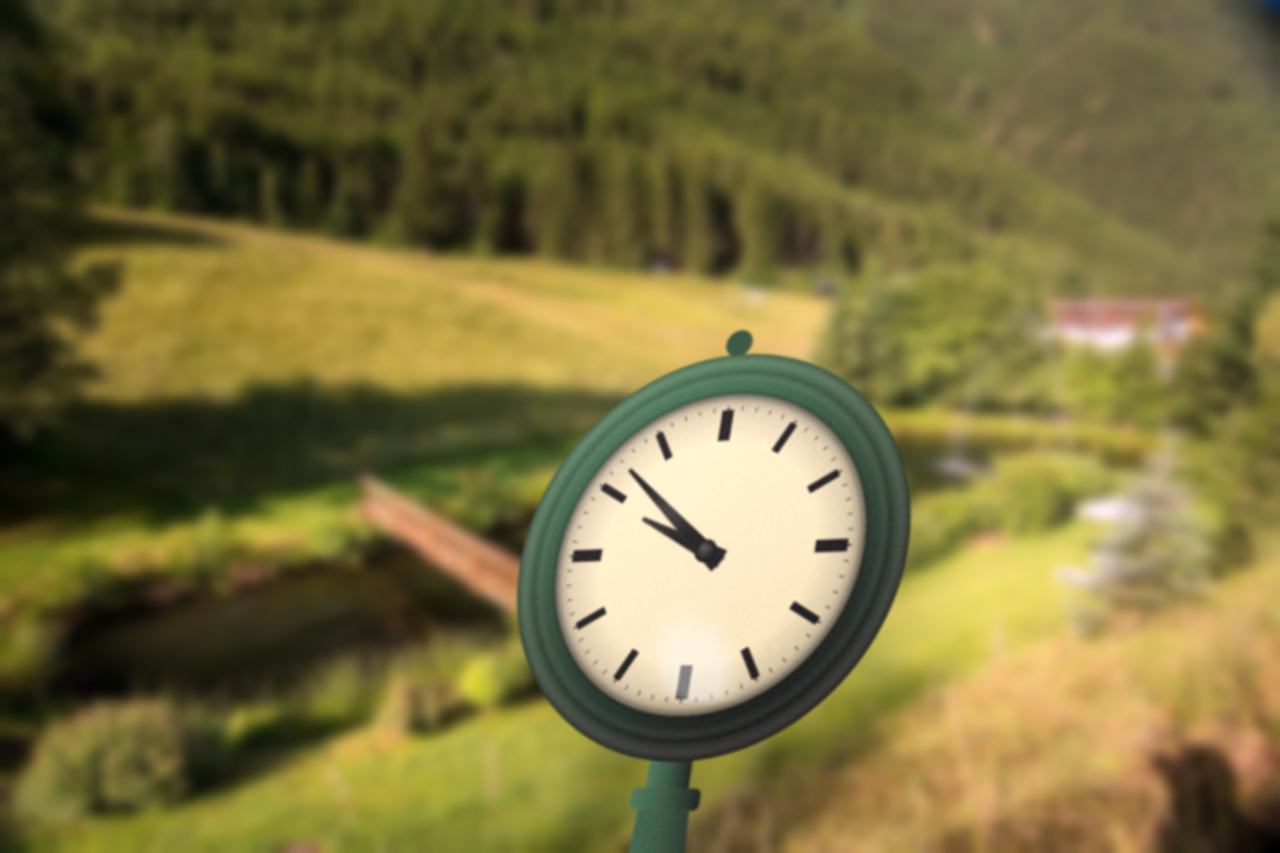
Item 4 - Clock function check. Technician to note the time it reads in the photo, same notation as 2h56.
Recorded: 9h52
